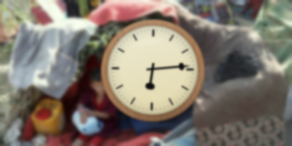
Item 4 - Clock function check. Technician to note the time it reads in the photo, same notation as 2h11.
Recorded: 6h14
